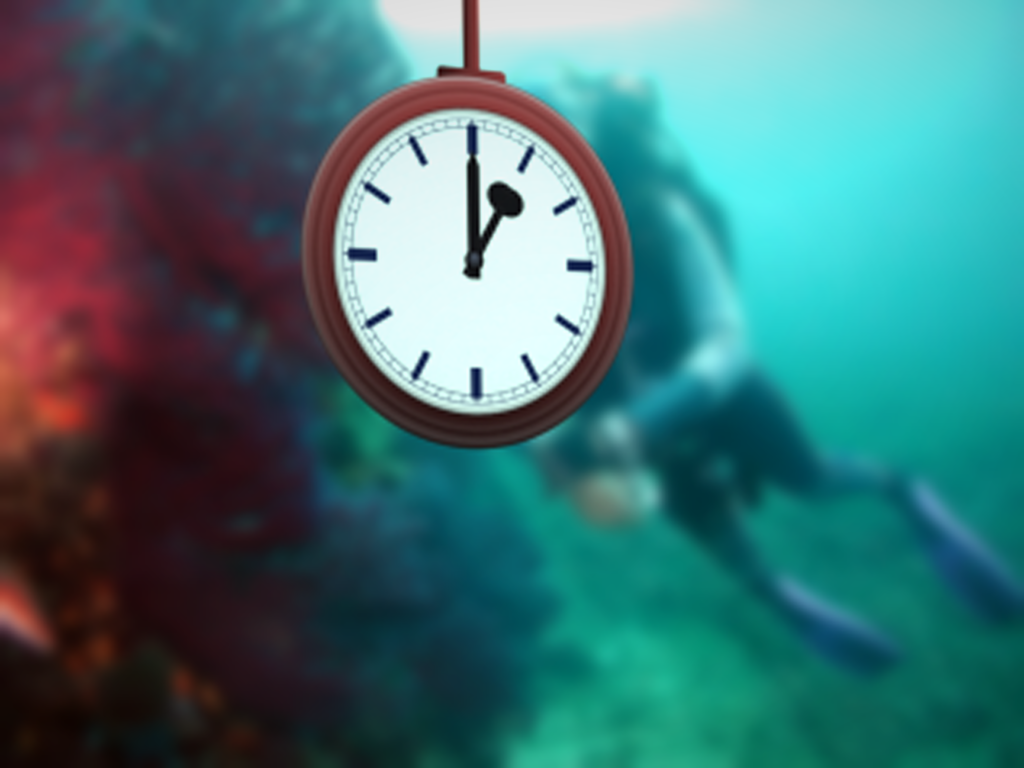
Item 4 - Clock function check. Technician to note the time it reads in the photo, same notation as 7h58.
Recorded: 1h00
